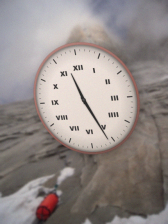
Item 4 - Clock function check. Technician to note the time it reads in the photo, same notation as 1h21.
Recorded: 11h26
